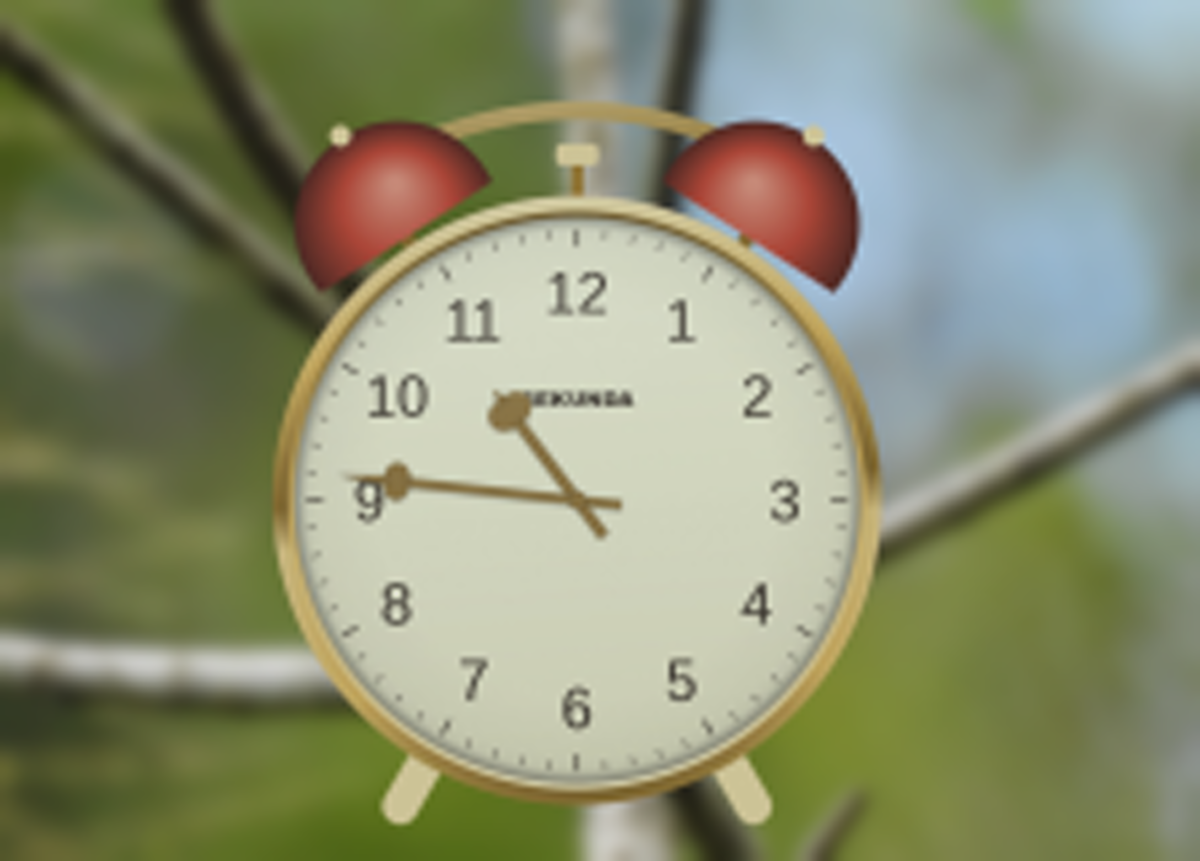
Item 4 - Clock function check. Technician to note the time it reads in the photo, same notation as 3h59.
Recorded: 10h46
